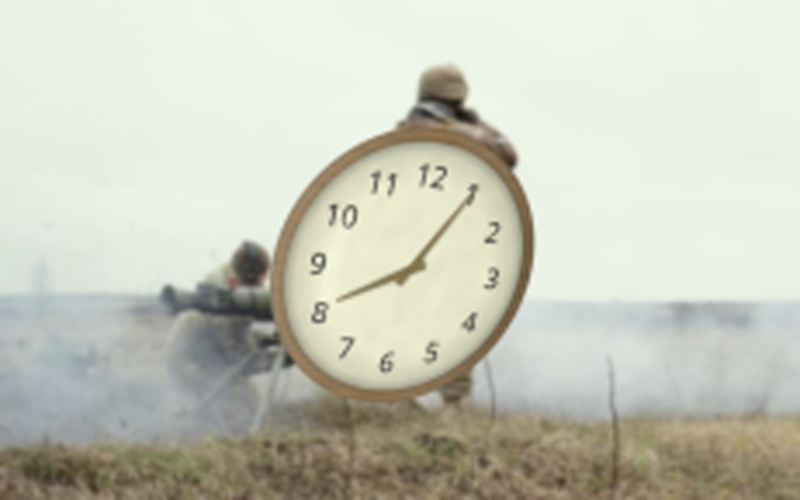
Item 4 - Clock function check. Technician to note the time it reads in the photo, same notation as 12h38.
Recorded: 8h05
